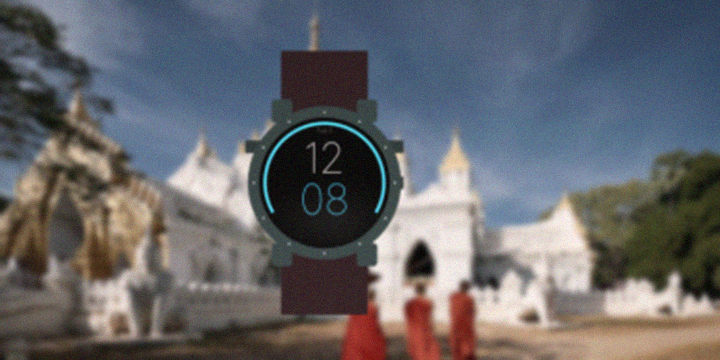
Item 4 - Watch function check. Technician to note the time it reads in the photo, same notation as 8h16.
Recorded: 12h08
